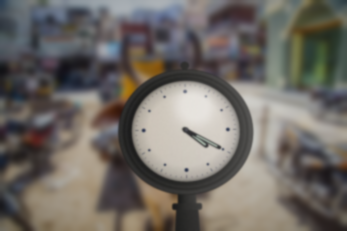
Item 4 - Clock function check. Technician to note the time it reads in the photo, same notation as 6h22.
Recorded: 4h20
